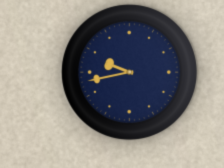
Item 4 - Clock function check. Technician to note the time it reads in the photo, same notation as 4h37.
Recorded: 9h43
